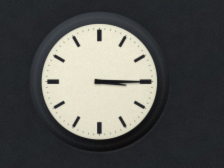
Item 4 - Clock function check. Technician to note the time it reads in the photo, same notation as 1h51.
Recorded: 3h15
